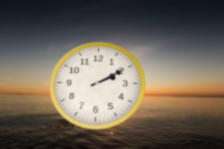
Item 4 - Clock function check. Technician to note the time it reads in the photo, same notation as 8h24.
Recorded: 2h10
